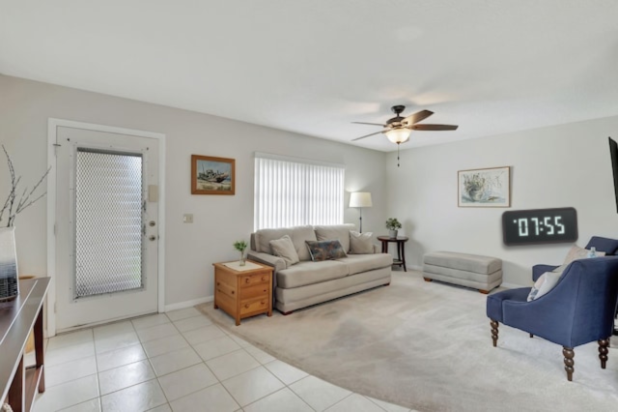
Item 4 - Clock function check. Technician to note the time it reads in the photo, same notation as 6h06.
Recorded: 7h55
